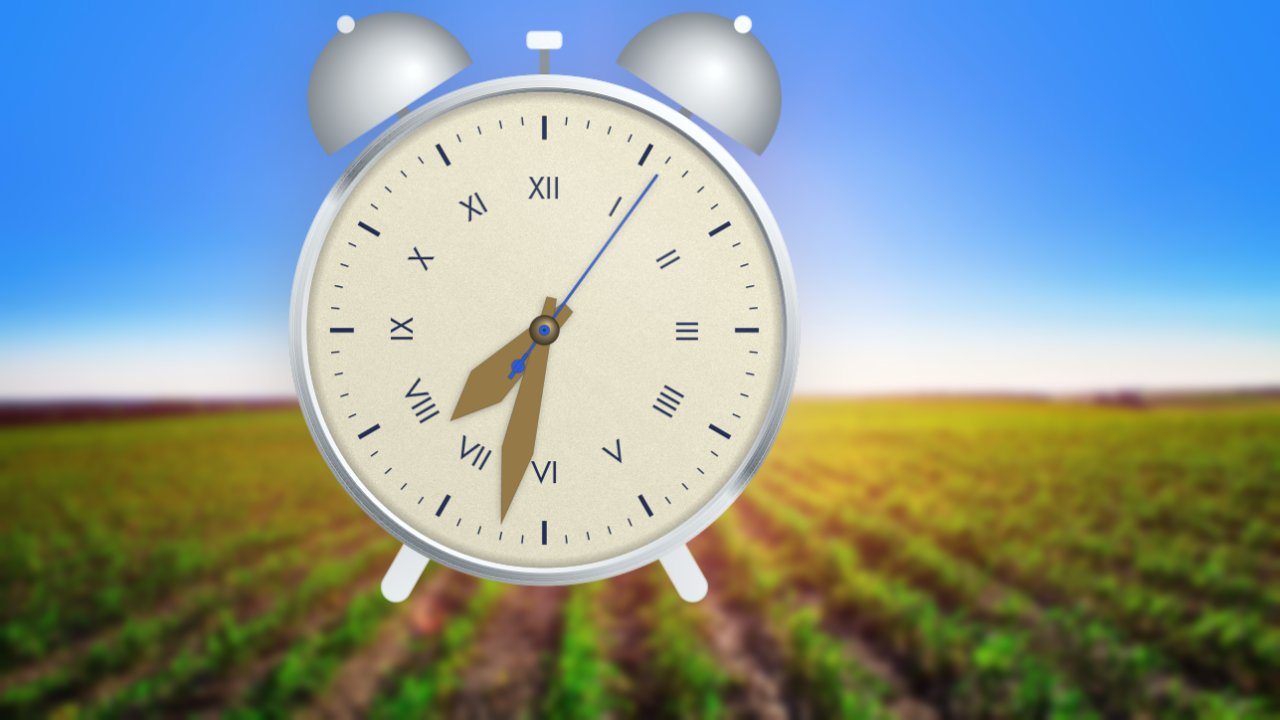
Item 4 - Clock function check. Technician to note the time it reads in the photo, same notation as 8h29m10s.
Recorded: 7h32m06s
